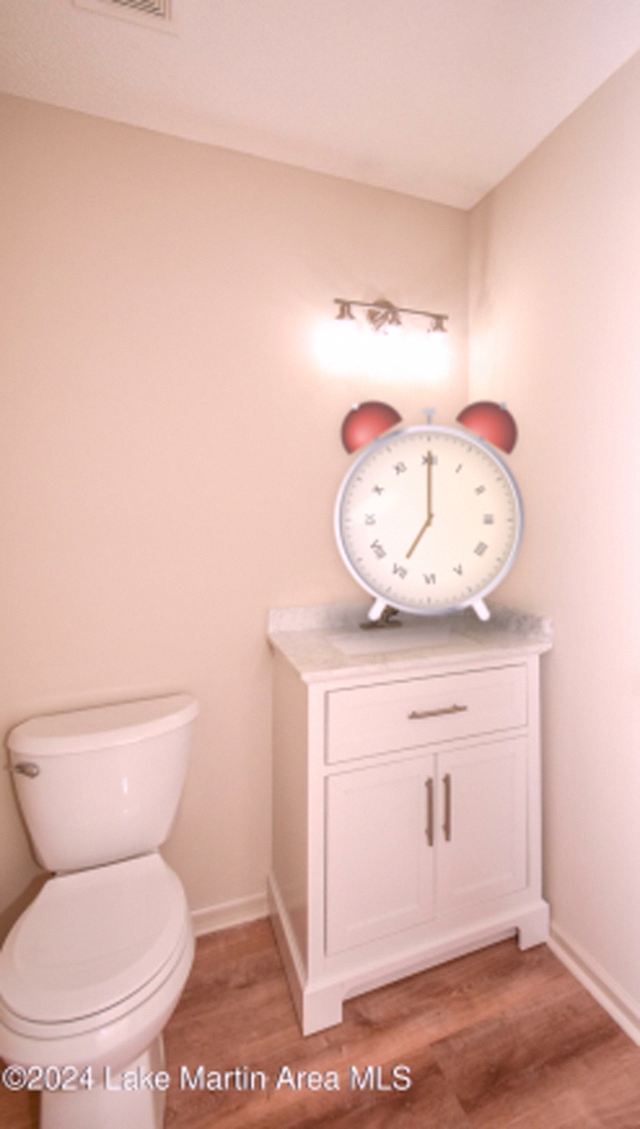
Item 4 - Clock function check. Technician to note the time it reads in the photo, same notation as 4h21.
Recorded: 7h00
